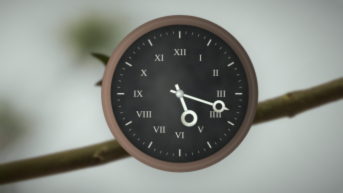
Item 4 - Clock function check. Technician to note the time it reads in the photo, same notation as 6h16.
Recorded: 5h18
